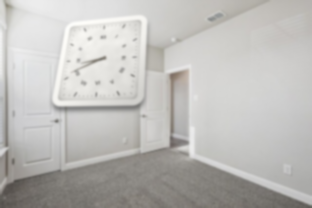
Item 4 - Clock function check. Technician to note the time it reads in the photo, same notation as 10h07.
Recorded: 8h41
